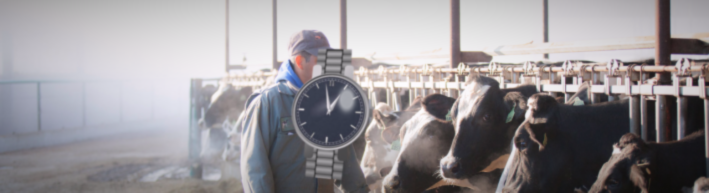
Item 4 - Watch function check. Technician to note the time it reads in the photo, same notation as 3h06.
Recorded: 12h58
